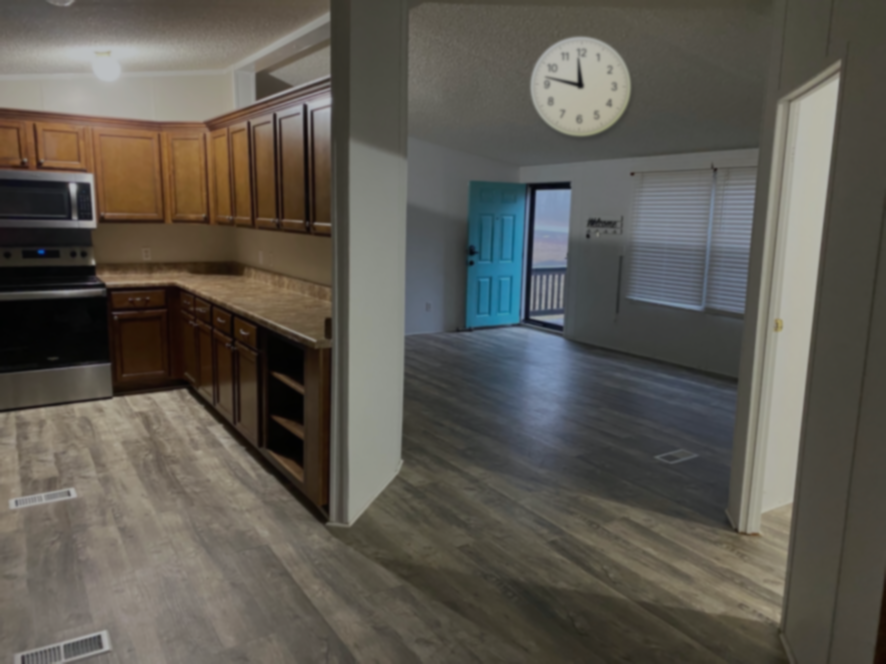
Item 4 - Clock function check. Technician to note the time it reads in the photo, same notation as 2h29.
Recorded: 11h47
